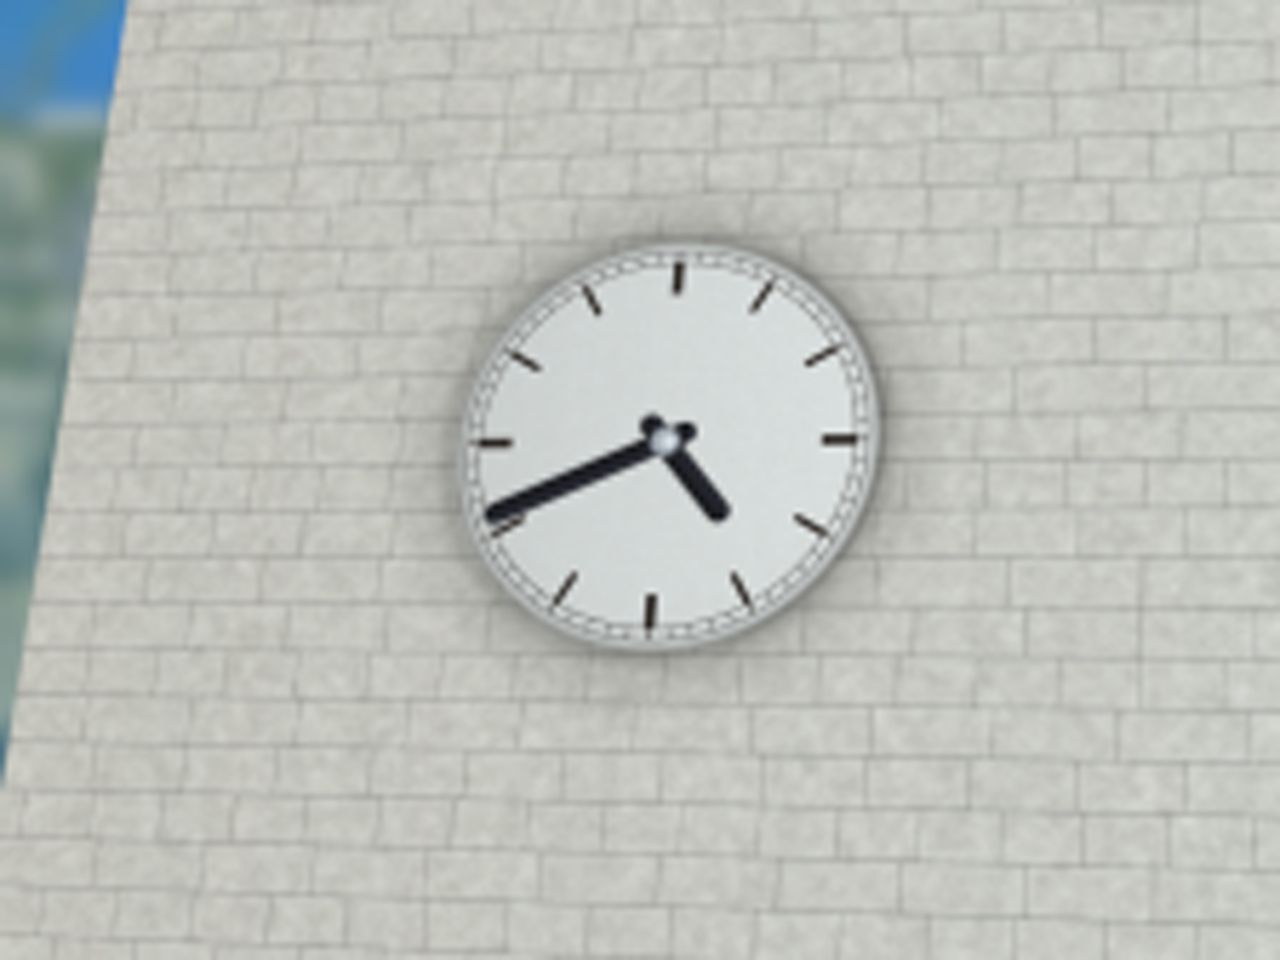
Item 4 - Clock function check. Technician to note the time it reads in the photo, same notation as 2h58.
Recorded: 4h41
